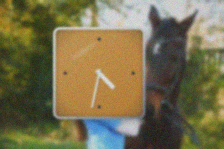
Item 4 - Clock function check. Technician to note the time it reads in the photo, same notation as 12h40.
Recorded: 4h32
